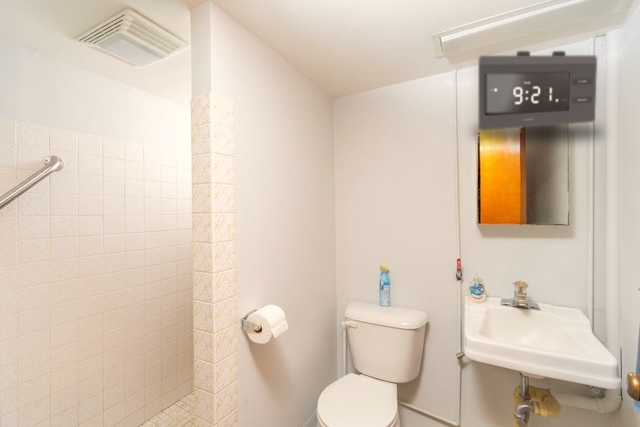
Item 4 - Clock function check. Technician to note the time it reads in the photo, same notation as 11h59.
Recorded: 9h21
